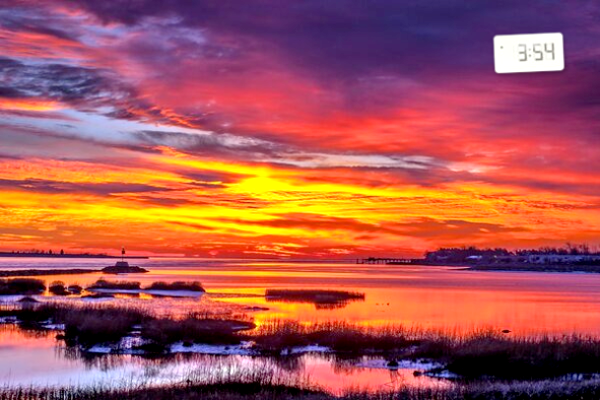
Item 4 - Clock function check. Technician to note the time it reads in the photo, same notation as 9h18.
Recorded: 3h54
